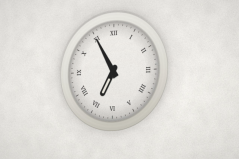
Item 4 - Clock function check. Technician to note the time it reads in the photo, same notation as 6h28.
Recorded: 6h55
